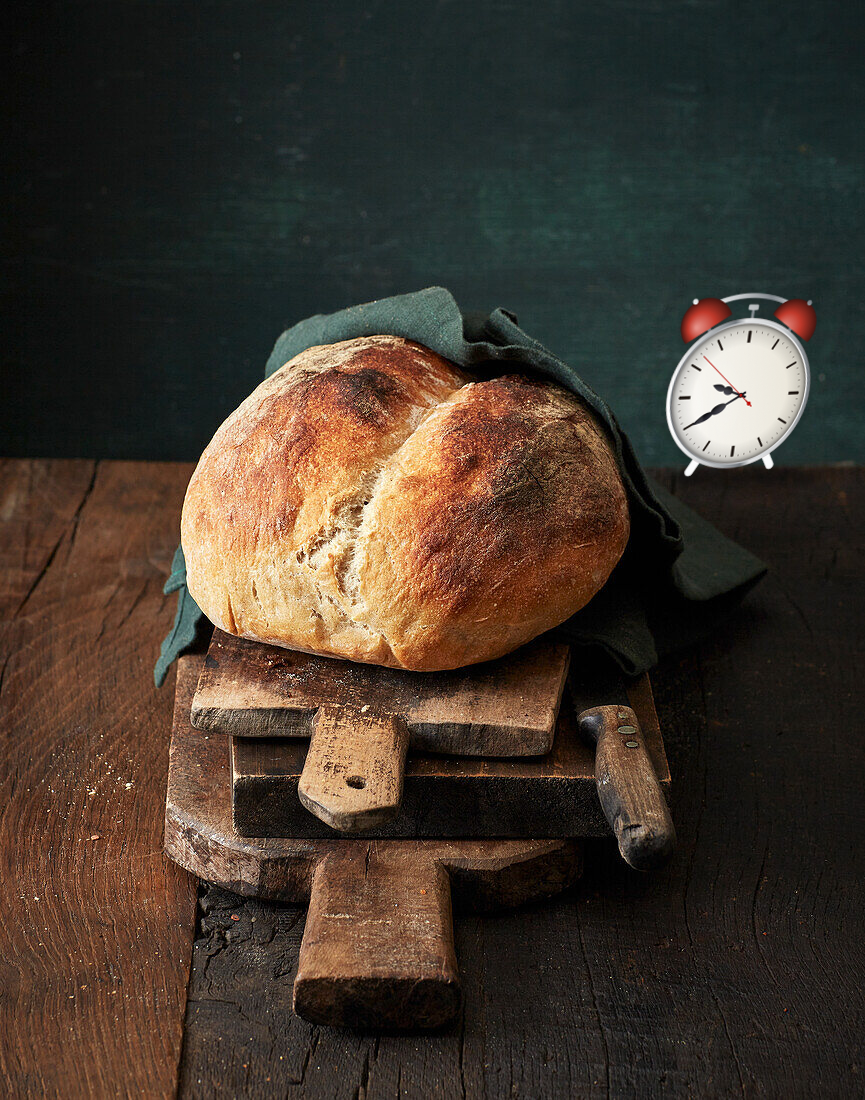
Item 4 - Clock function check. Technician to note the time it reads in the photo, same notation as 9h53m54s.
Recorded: 9h39m52s
